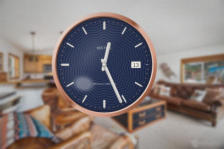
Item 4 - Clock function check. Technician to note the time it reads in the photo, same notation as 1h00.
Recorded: 12h26
